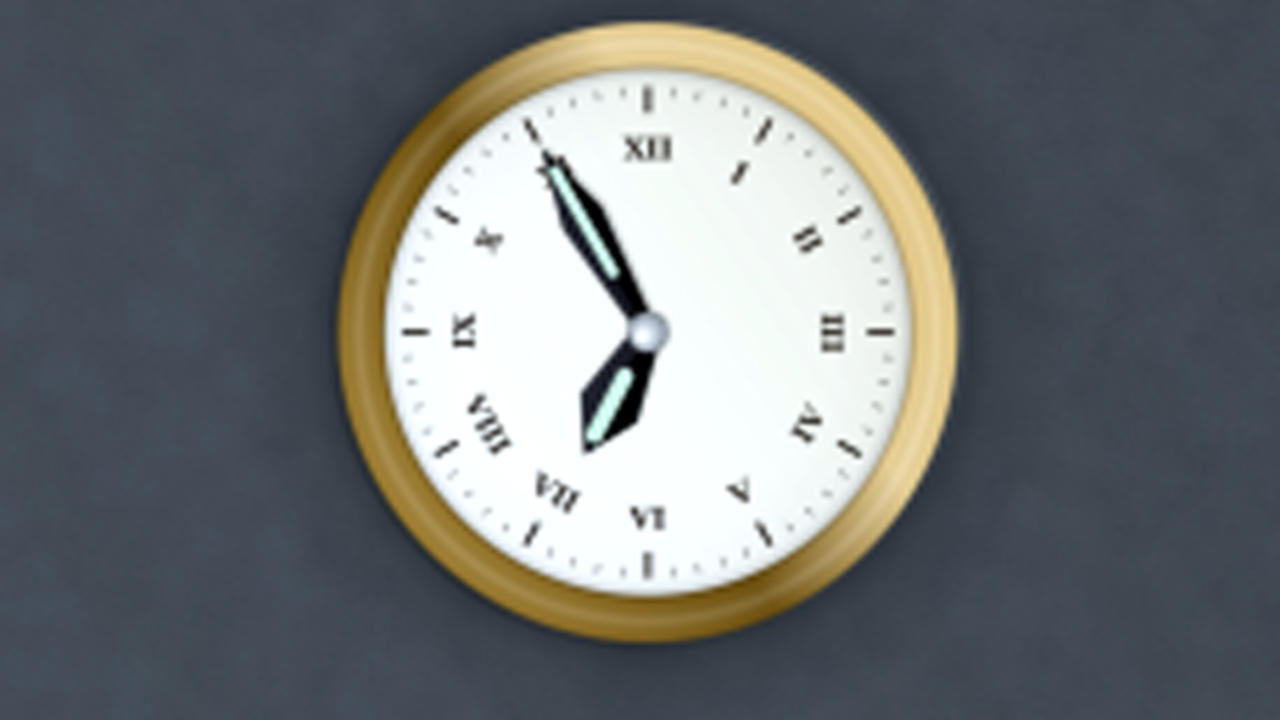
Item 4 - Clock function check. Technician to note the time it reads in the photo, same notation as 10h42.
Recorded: 6h55
